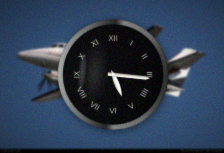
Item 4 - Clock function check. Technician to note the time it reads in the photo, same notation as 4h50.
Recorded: 5h16
